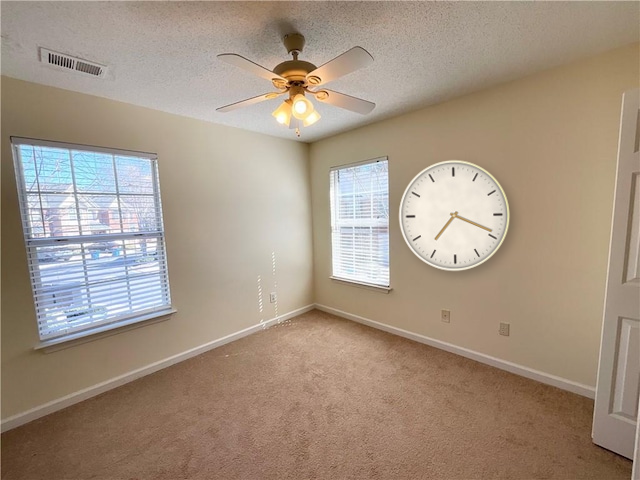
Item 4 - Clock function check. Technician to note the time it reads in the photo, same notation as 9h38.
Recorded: 7h19
